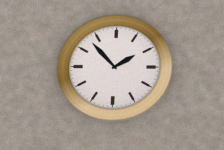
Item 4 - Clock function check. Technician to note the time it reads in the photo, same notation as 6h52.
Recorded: 1h53
